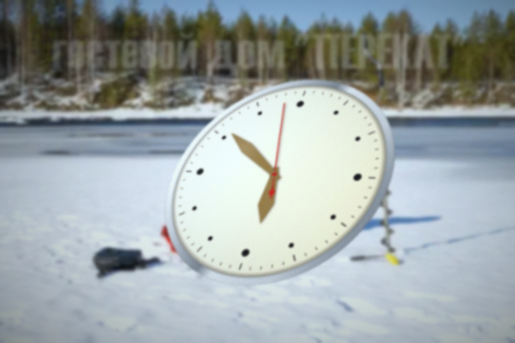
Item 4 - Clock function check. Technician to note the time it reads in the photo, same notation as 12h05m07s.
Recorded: 5h50m58s
